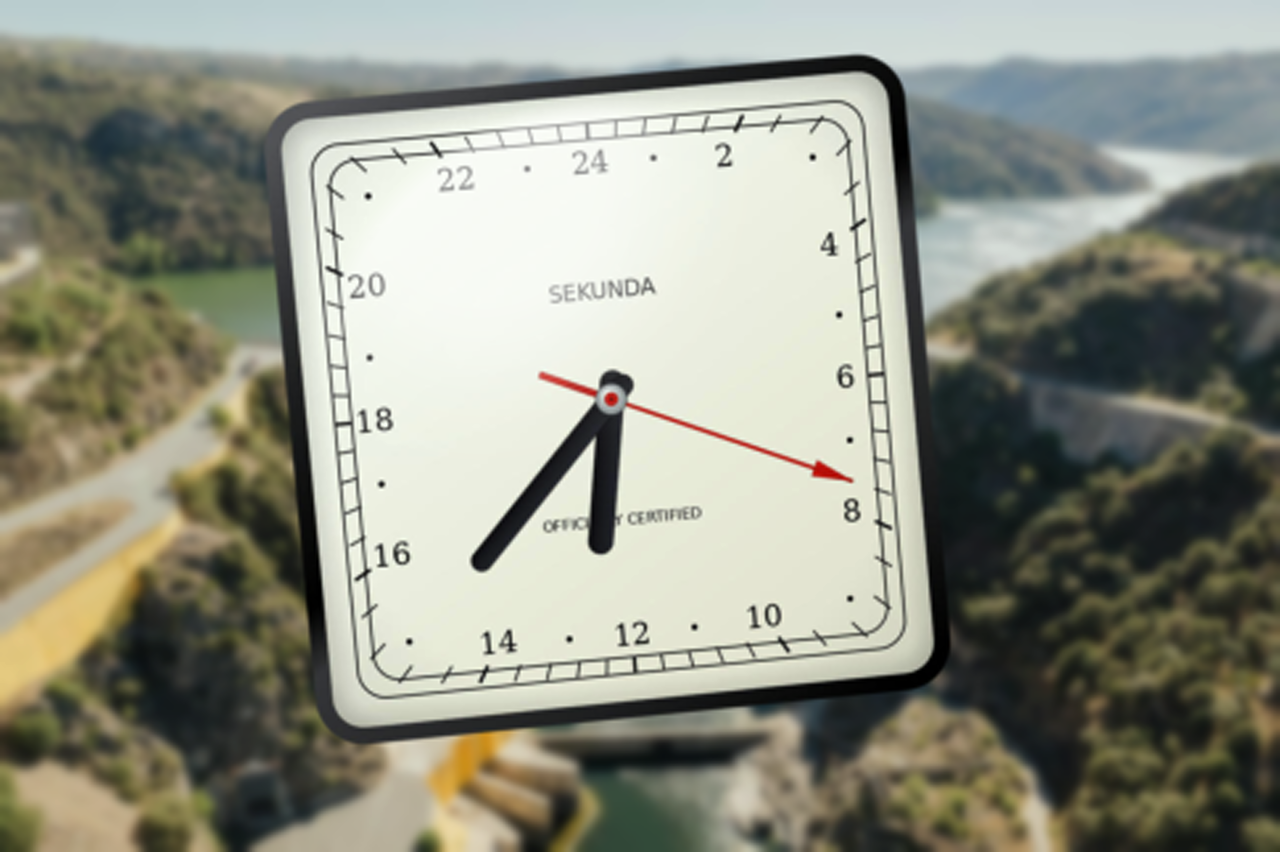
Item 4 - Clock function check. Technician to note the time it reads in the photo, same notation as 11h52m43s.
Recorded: 12h37m19s
